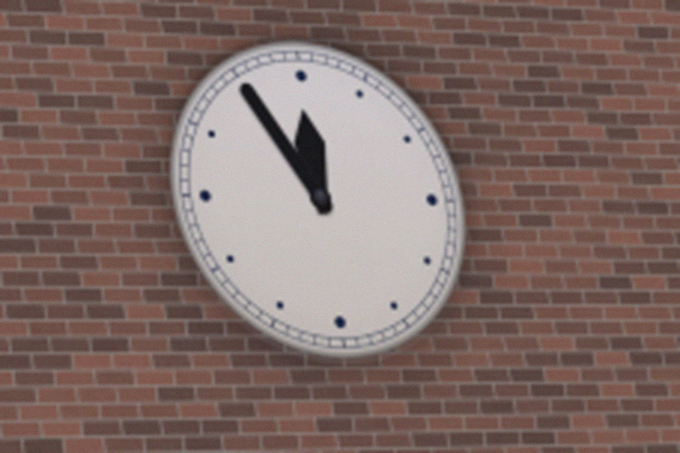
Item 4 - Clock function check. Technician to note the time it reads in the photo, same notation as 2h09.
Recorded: 11h55
